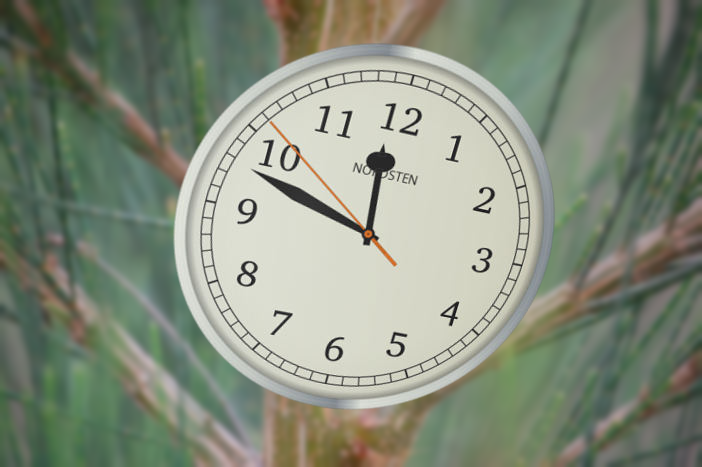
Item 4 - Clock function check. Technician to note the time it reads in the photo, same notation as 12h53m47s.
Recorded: 11h47m51s
